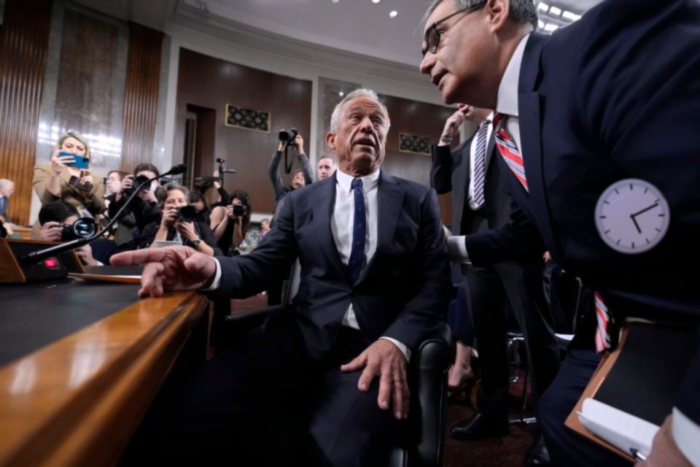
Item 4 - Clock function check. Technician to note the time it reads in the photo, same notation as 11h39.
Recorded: 5h11
